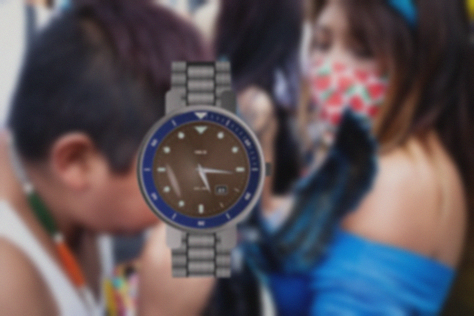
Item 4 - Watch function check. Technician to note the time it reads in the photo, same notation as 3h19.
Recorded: 5h16
